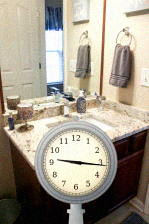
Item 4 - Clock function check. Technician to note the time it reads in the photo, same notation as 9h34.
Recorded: 9h16
